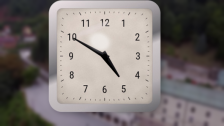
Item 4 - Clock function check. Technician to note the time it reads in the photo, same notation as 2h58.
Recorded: 4h50
